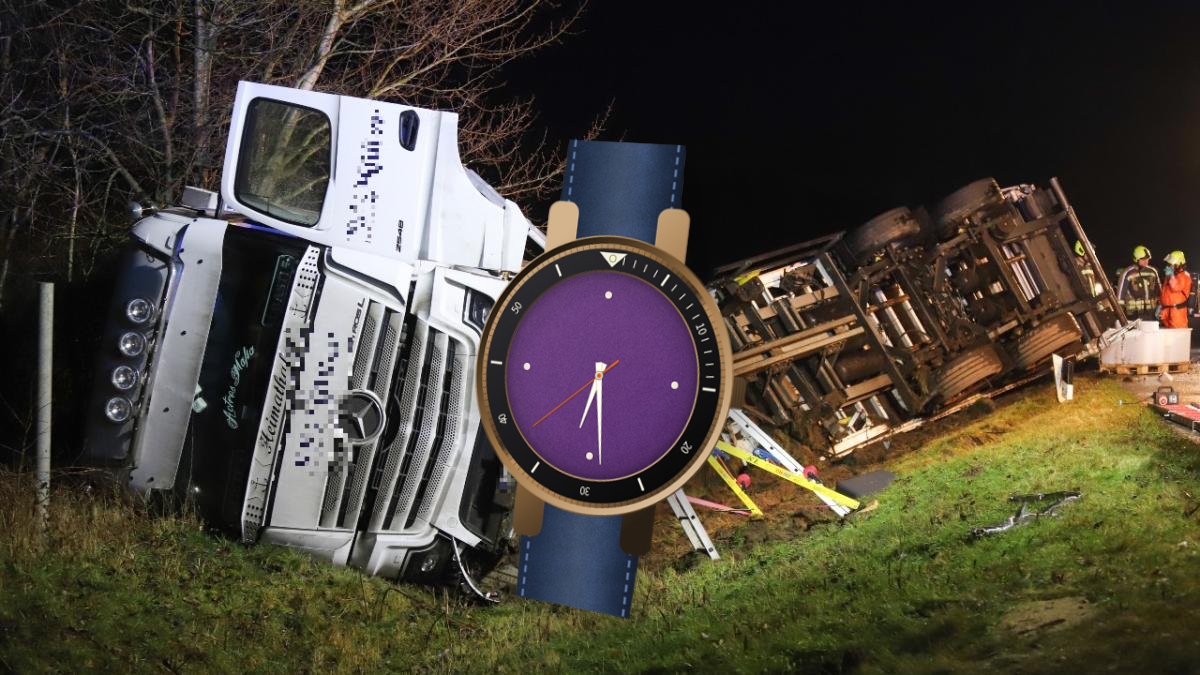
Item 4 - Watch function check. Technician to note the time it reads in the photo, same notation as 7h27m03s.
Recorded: 6h28m38s
